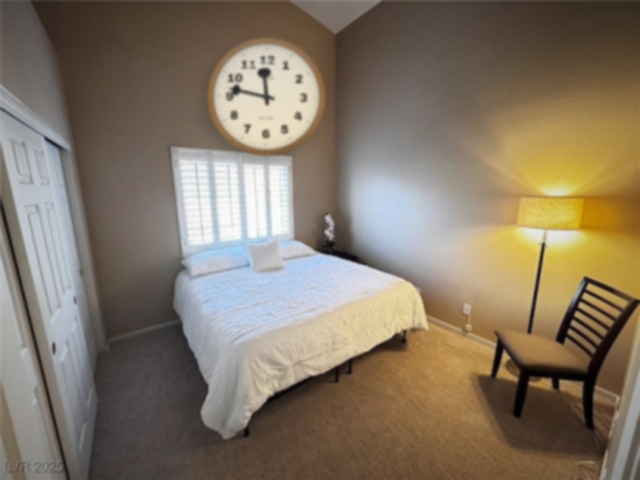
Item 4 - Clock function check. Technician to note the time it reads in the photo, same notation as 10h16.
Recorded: 11h47
